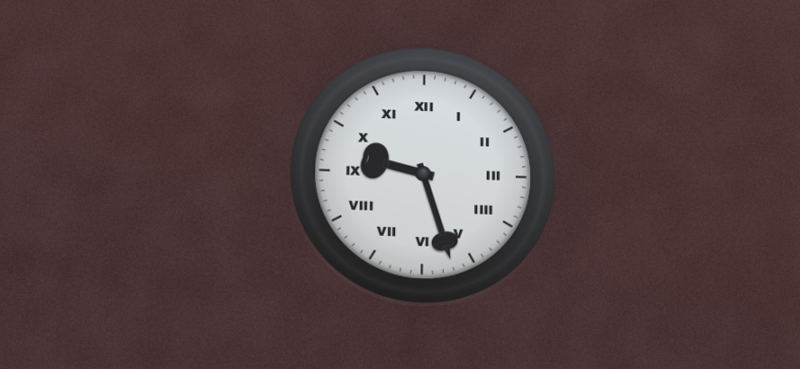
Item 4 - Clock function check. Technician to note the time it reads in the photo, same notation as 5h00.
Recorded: 9h27
